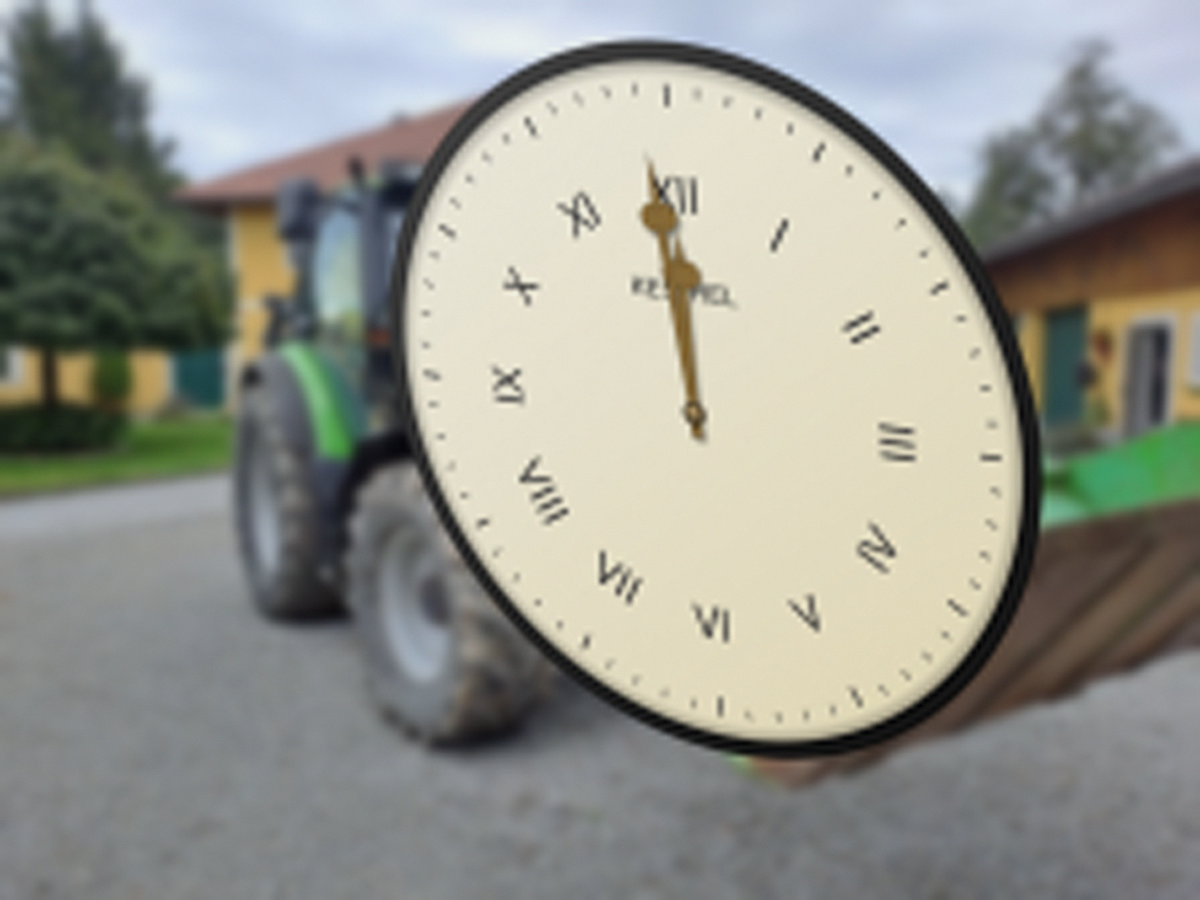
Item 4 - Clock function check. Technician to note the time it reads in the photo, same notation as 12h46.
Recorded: 11h59
